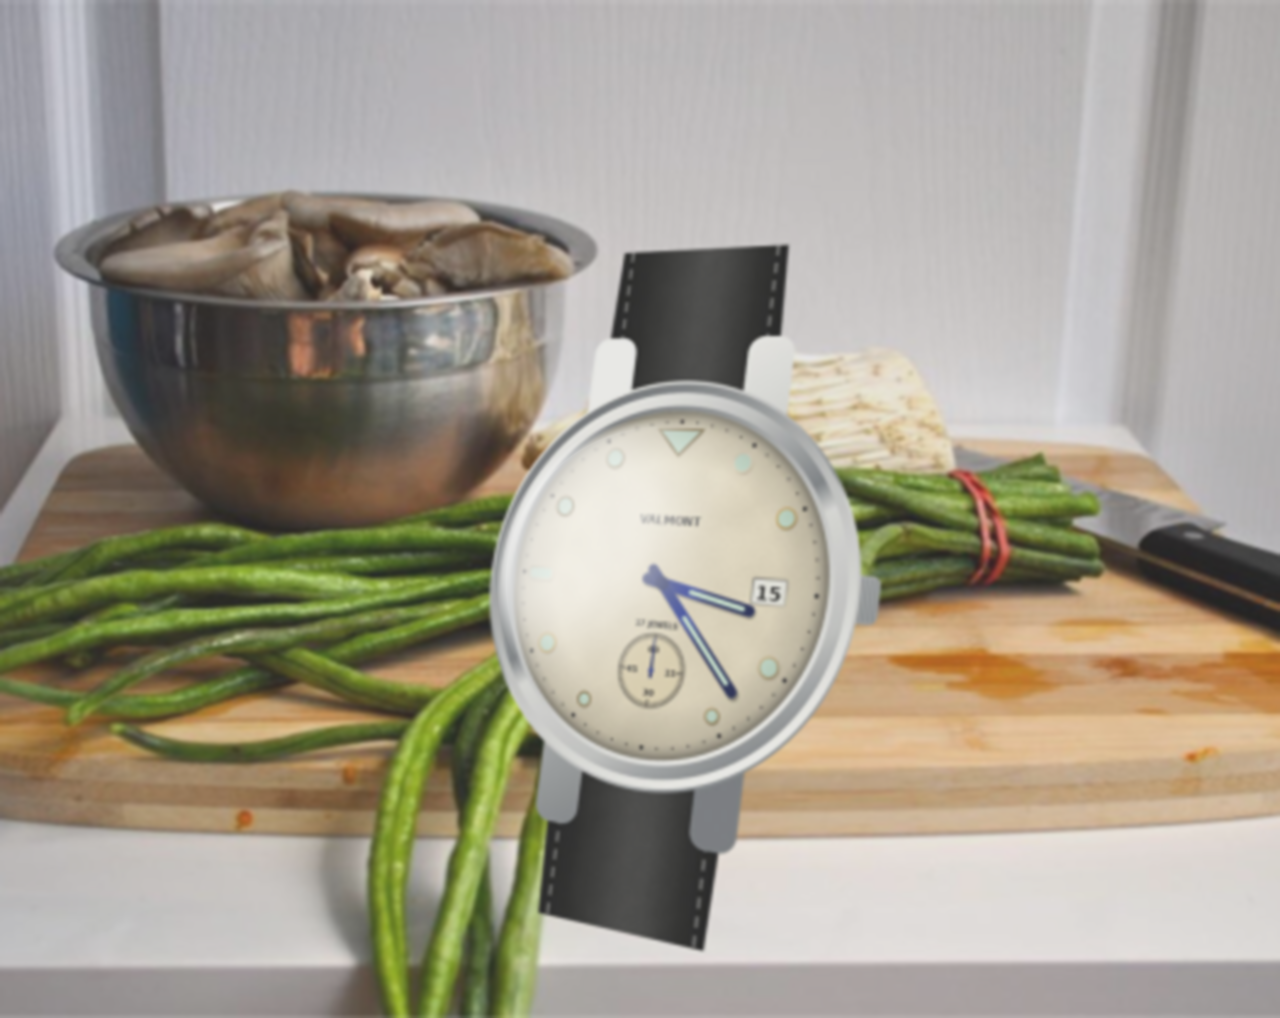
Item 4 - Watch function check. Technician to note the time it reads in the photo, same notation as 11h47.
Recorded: 3h23
